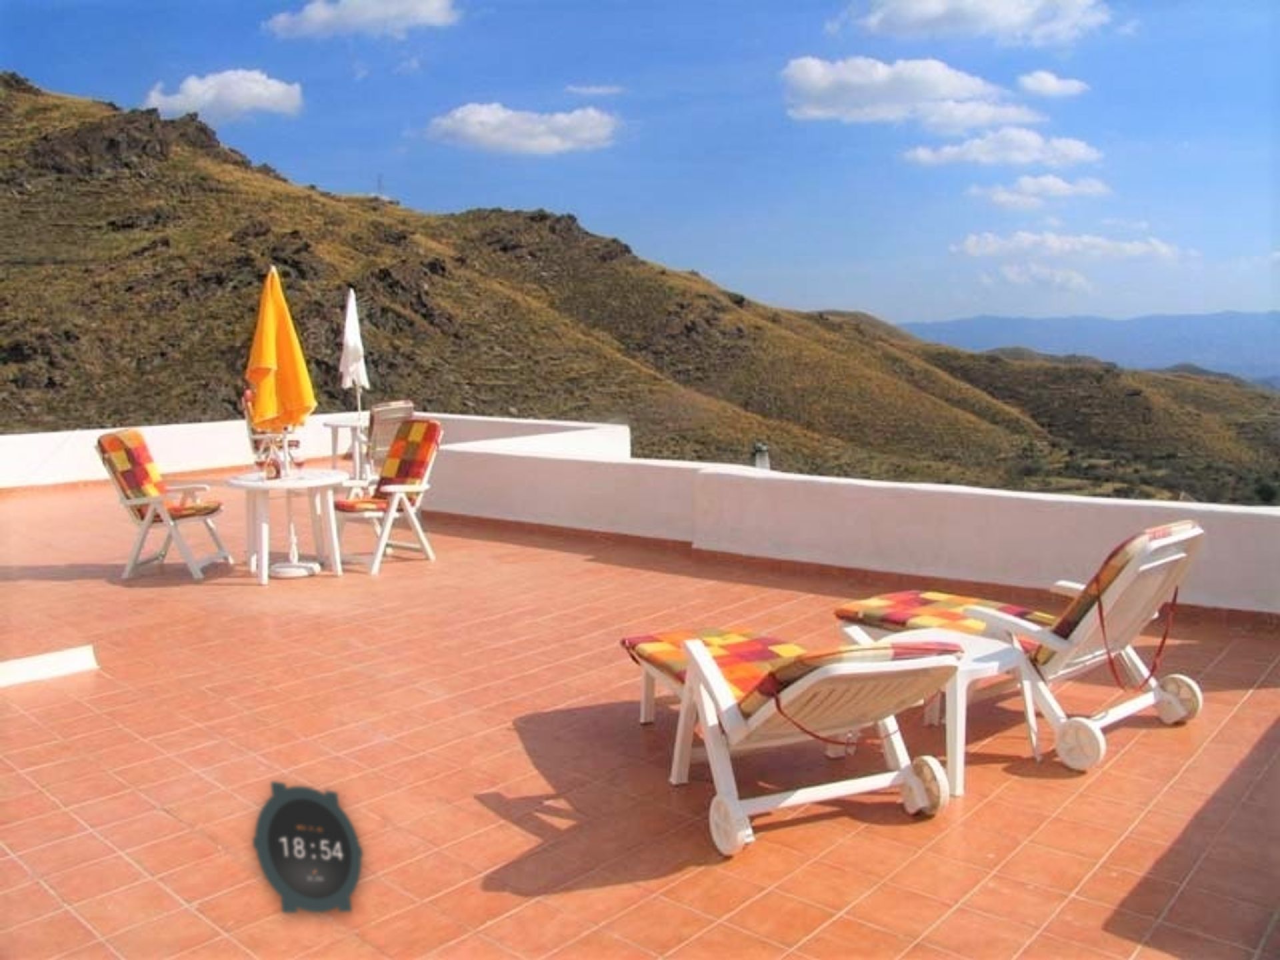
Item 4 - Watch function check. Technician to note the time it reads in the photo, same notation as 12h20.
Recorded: 18h54
